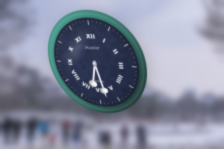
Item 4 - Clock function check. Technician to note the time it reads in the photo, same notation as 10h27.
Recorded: 6h28
